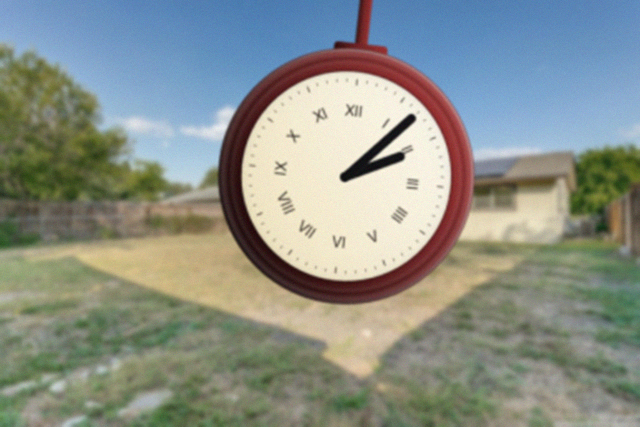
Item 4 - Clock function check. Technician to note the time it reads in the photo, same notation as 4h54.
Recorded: 2h07
